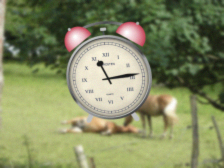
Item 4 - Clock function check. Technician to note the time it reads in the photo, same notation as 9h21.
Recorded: 11h14
